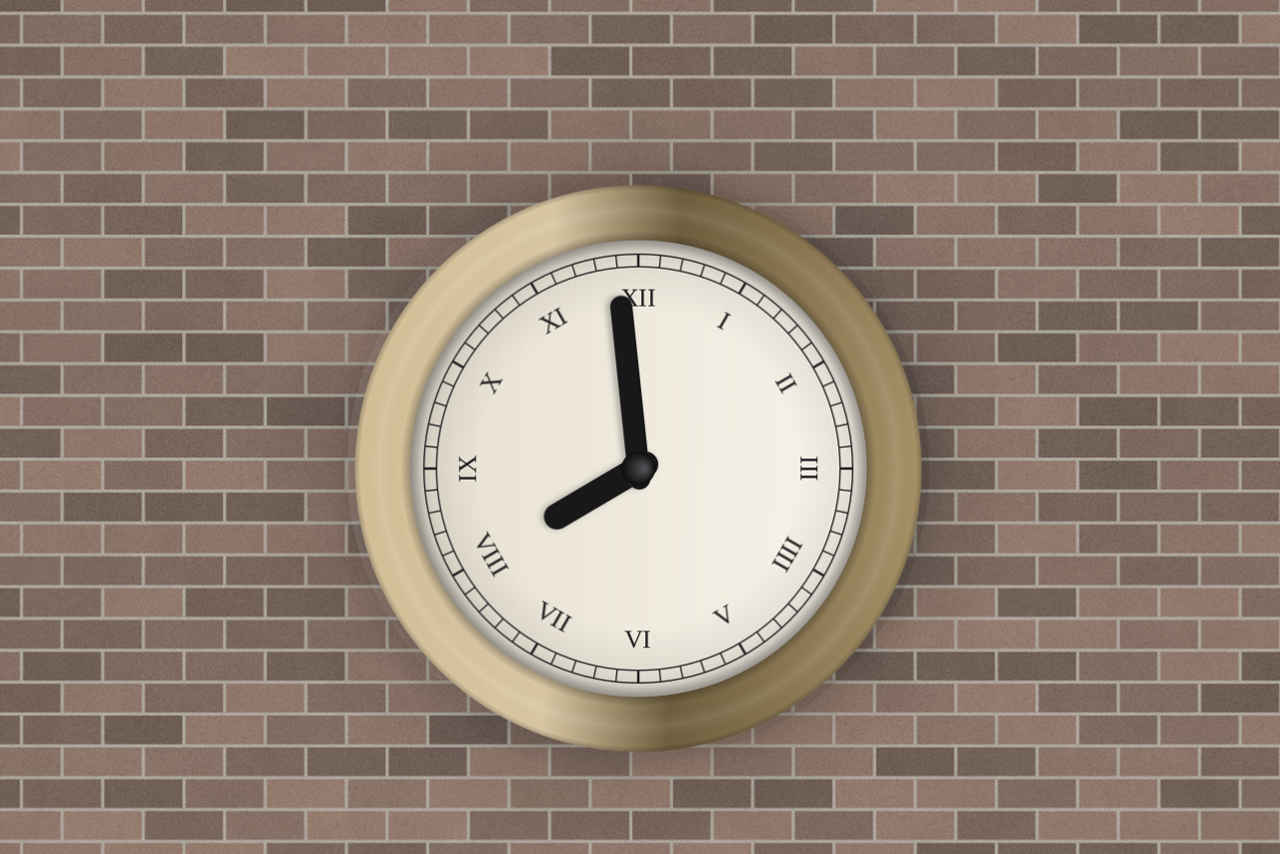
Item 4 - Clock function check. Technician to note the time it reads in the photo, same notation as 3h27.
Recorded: 7h59
